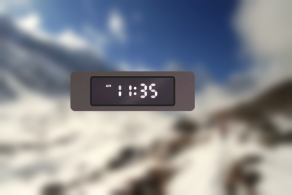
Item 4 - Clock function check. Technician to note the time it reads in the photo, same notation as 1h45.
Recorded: 11h35
